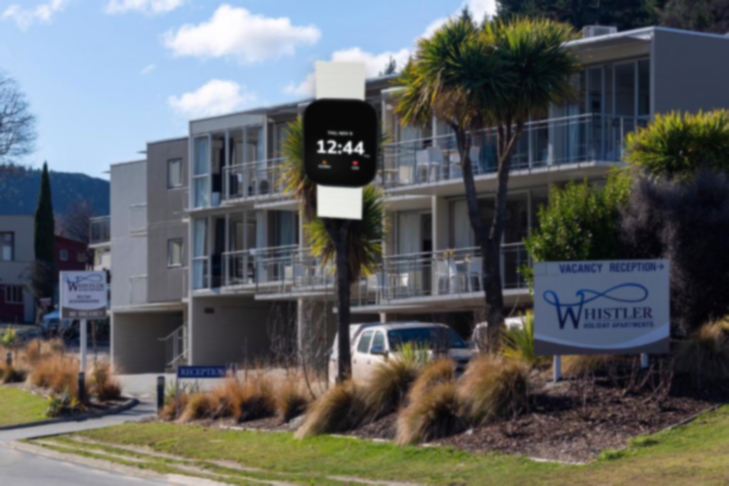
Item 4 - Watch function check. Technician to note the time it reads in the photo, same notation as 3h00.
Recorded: 12h44
